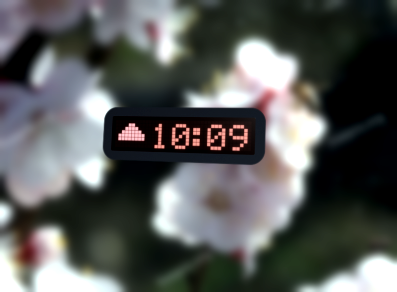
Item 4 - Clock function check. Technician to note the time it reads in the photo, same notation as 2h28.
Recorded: 10h09
